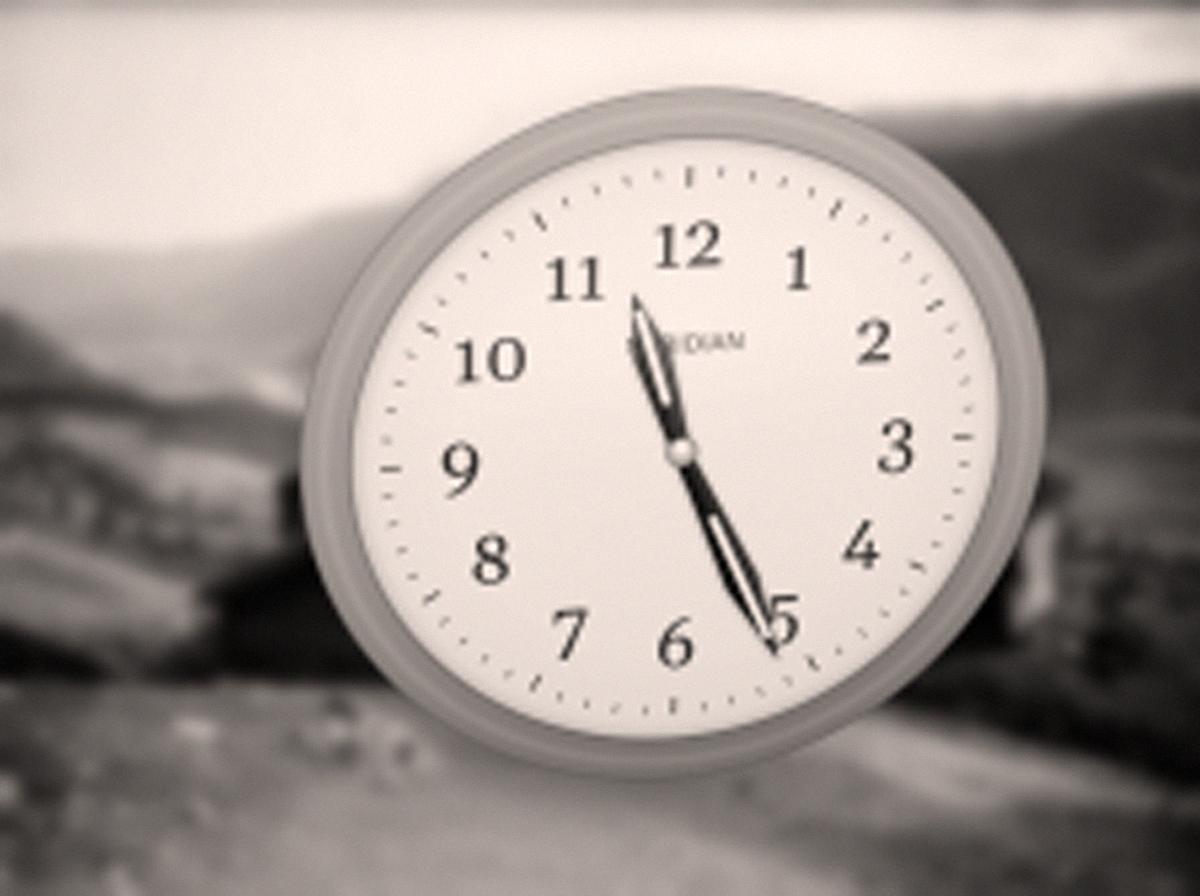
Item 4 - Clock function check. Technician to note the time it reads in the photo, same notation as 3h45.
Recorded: 11h26
